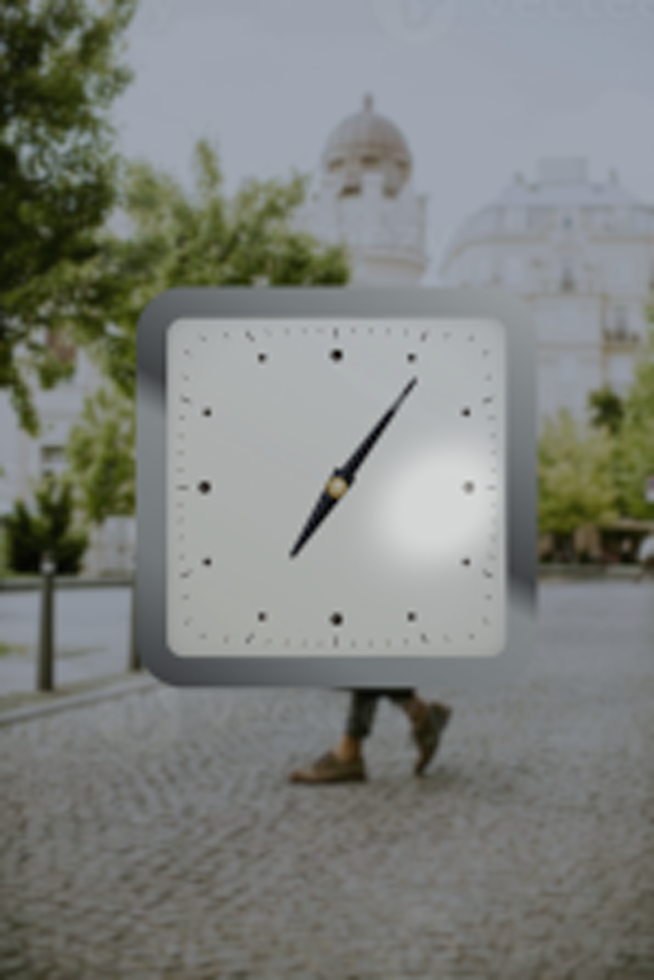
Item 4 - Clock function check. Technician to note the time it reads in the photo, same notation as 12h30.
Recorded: 7h06
